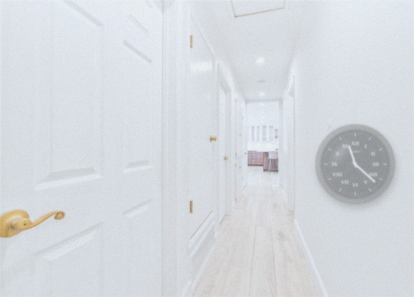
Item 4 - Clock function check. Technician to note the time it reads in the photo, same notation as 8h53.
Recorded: 11h22
